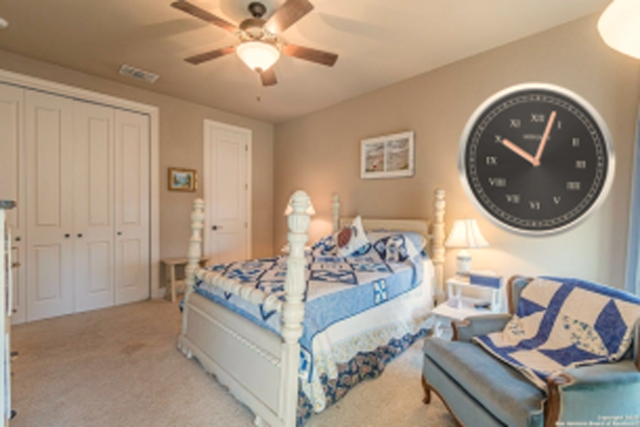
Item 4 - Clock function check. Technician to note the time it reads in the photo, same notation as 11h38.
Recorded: 10h03
